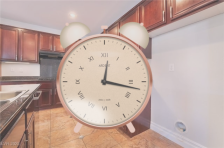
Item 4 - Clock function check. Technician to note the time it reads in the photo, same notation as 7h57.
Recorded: 12h17
